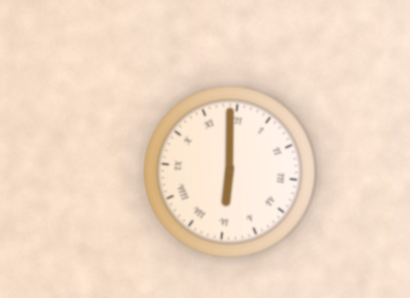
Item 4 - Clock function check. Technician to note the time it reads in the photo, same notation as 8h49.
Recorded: 5h59
